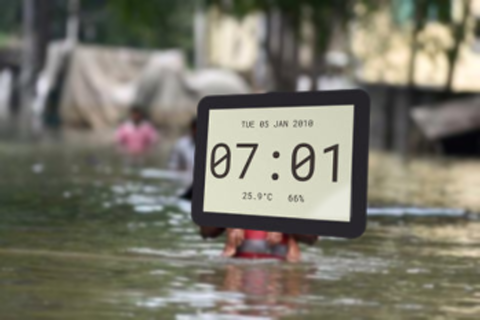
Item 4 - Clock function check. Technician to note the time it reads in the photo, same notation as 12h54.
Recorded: 7h01
